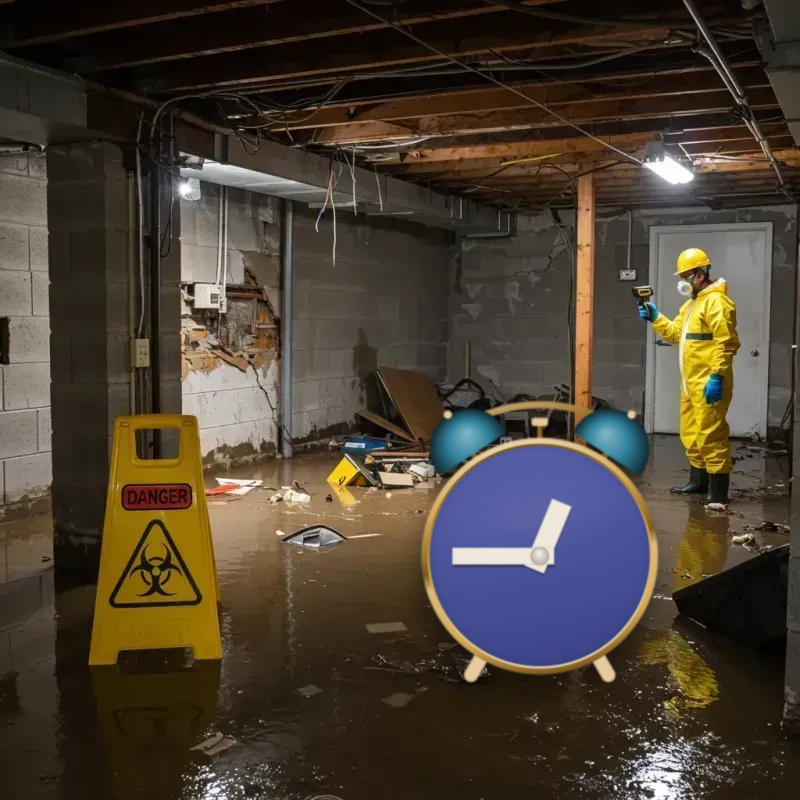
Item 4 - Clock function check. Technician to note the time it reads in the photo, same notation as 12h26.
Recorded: 12h45
